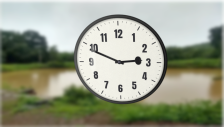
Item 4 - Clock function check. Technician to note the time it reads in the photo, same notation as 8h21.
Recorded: 2h49
